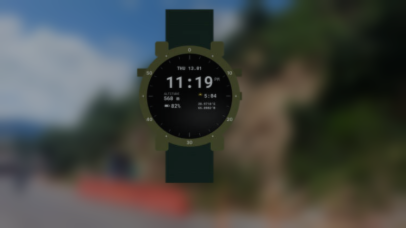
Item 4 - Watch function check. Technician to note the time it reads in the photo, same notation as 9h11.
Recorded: 11h19
